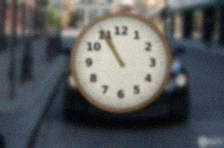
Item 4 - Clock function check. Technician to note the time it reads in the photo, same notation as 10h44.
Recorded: 10h55
